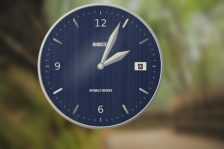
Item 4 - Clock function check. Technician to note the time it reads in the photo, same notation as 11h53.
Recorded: 2h04
